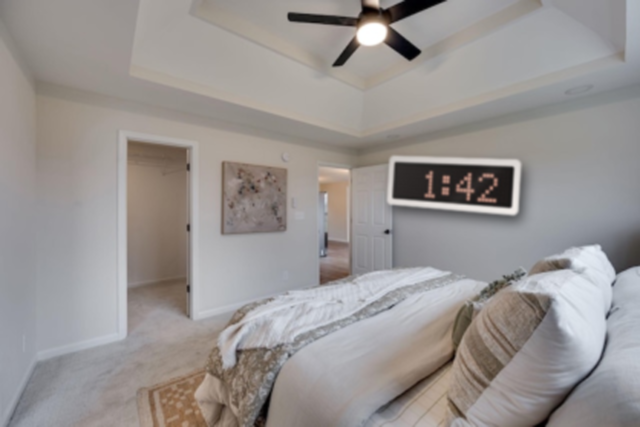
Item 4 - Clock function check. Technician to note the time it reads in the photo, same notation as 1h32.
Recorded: 1h42
